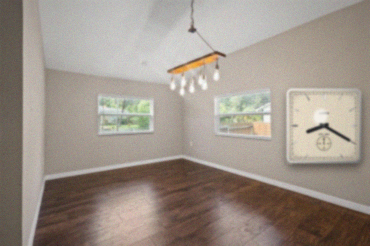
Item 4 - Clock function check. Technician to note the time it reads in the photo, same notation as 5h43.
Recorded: 8h20
